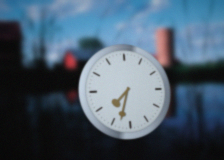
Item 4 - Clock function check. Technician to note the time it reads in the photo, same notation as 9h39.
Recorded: 7h33
